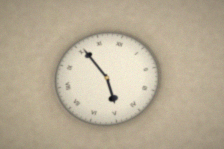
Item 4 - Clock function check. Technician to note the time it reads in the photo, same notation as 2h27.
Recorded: 4h51
